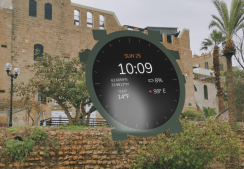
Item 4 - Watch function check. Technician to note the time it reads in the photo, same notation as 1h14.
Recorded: 10h09
